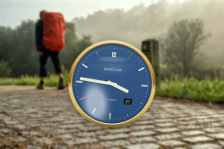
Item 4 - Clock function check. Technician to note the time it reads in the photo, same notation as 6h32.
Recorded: 3h46
